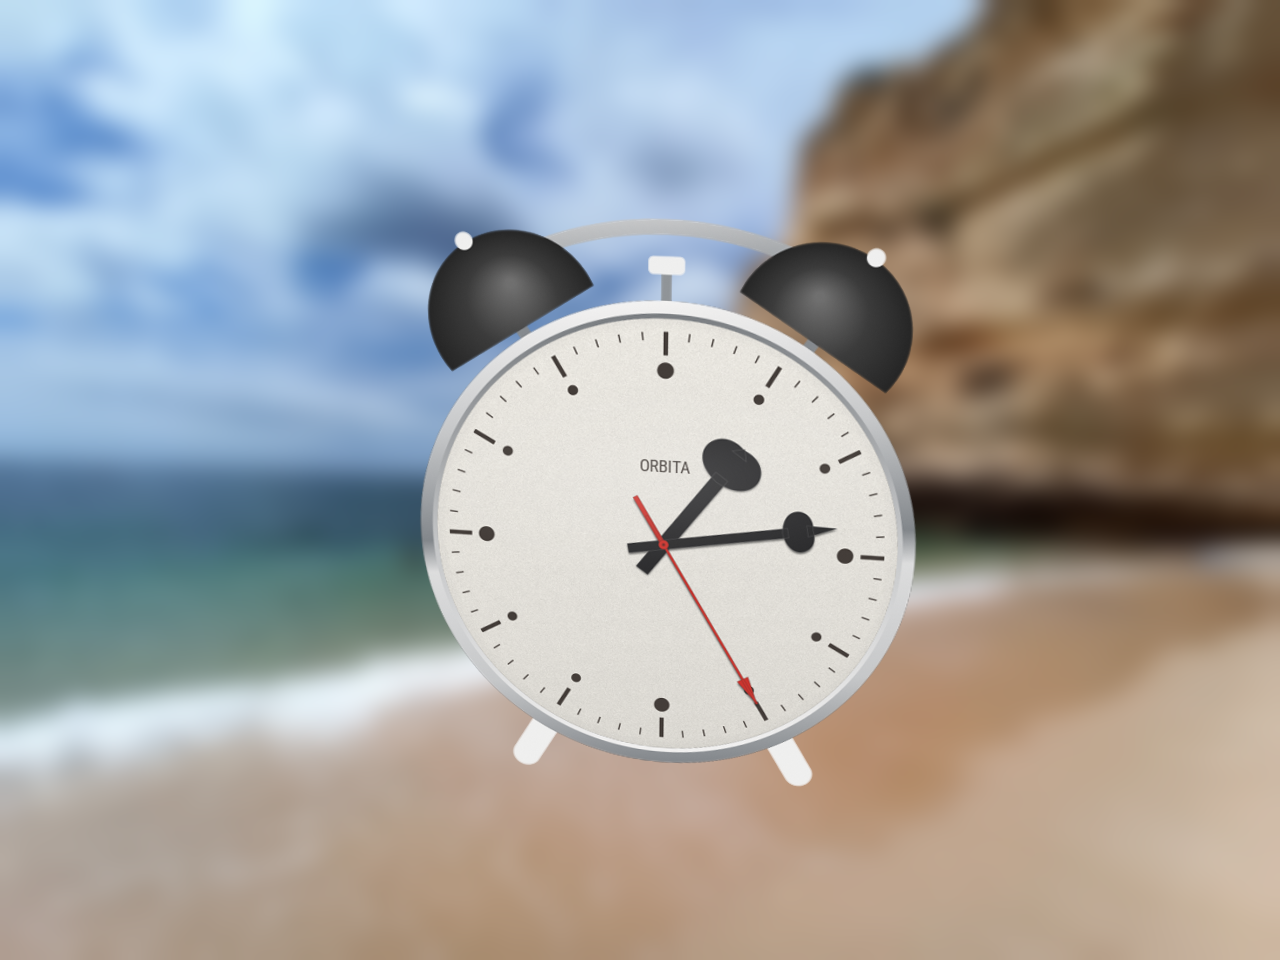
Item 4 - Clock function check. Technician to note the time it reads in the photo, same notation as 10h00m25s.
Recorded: 1h13m25s
